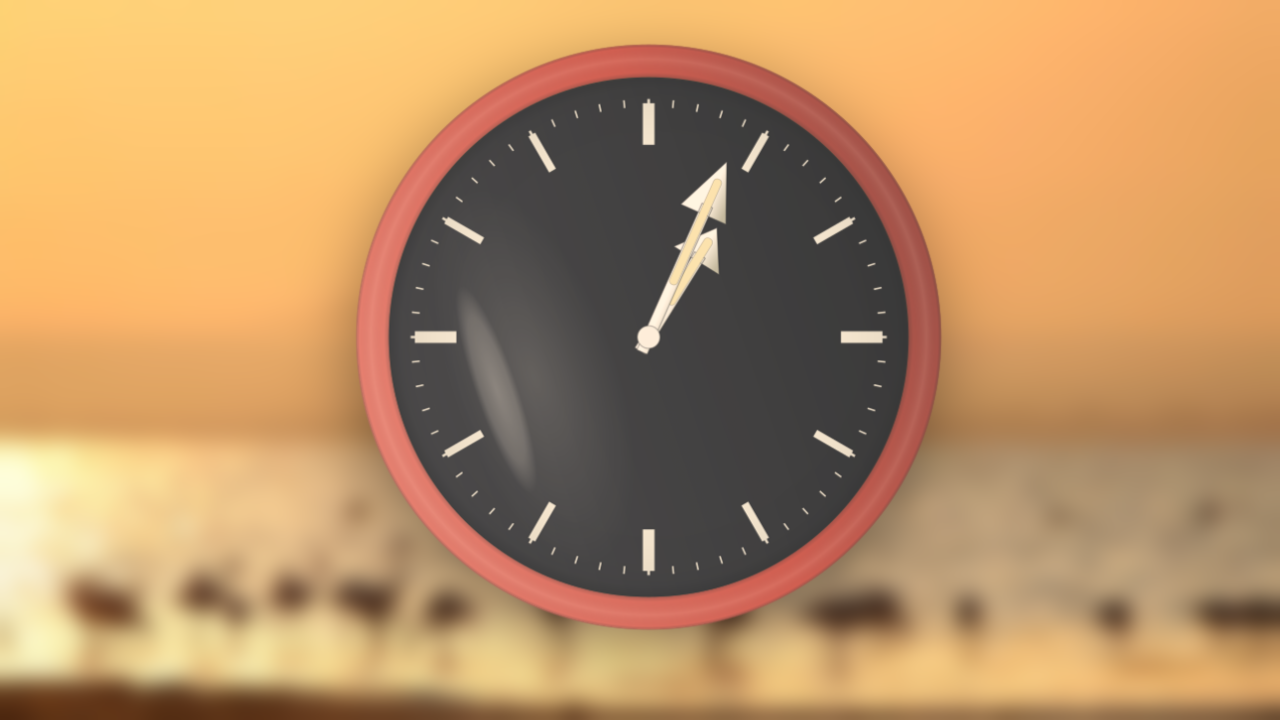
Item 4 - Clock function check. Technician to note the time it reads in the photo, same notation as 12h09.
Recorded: 1h04
